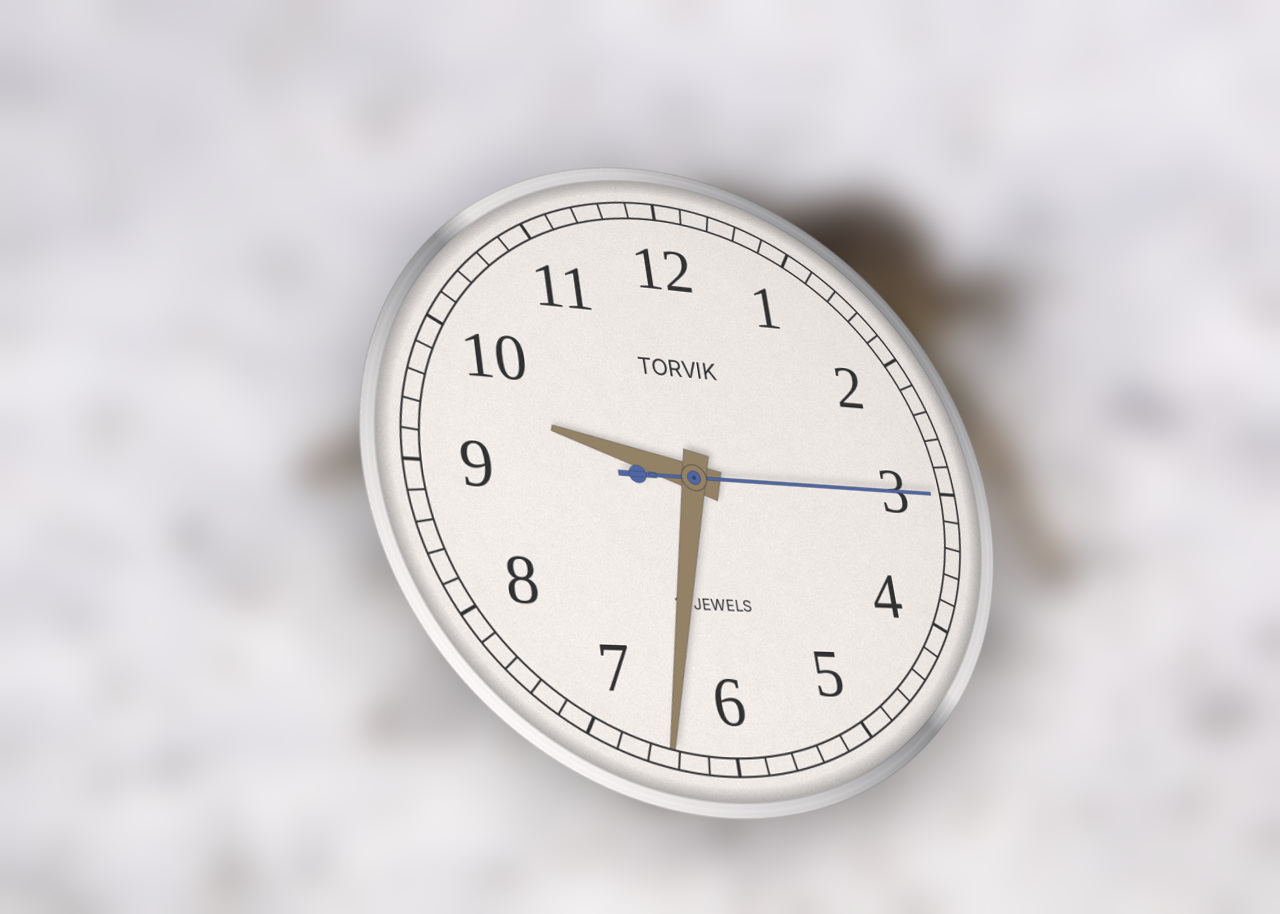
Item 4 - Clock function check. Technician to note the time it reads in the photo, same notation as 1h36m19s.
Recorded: 9h32m15s
